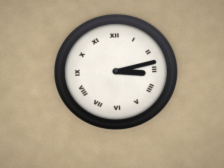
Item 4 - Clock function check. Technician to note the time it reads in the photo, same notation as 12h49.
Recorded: 3h13
